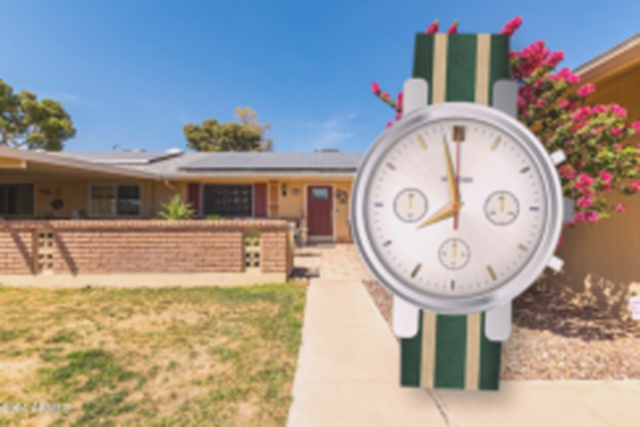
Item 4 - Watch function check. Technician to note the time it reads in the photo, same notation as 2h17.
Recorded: 7h58
